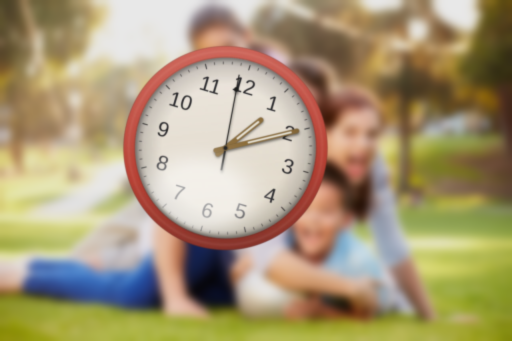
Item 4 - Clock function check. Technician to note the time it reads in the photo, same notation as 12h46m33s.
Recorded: 1h09m59s
